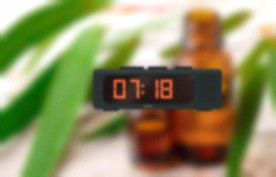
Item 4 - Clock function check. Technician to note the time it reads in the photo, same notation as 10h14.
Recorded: 7h18
